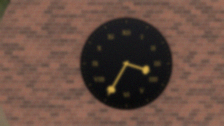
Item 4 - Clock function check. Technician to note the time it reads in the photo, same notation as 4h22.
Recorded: 3h35
